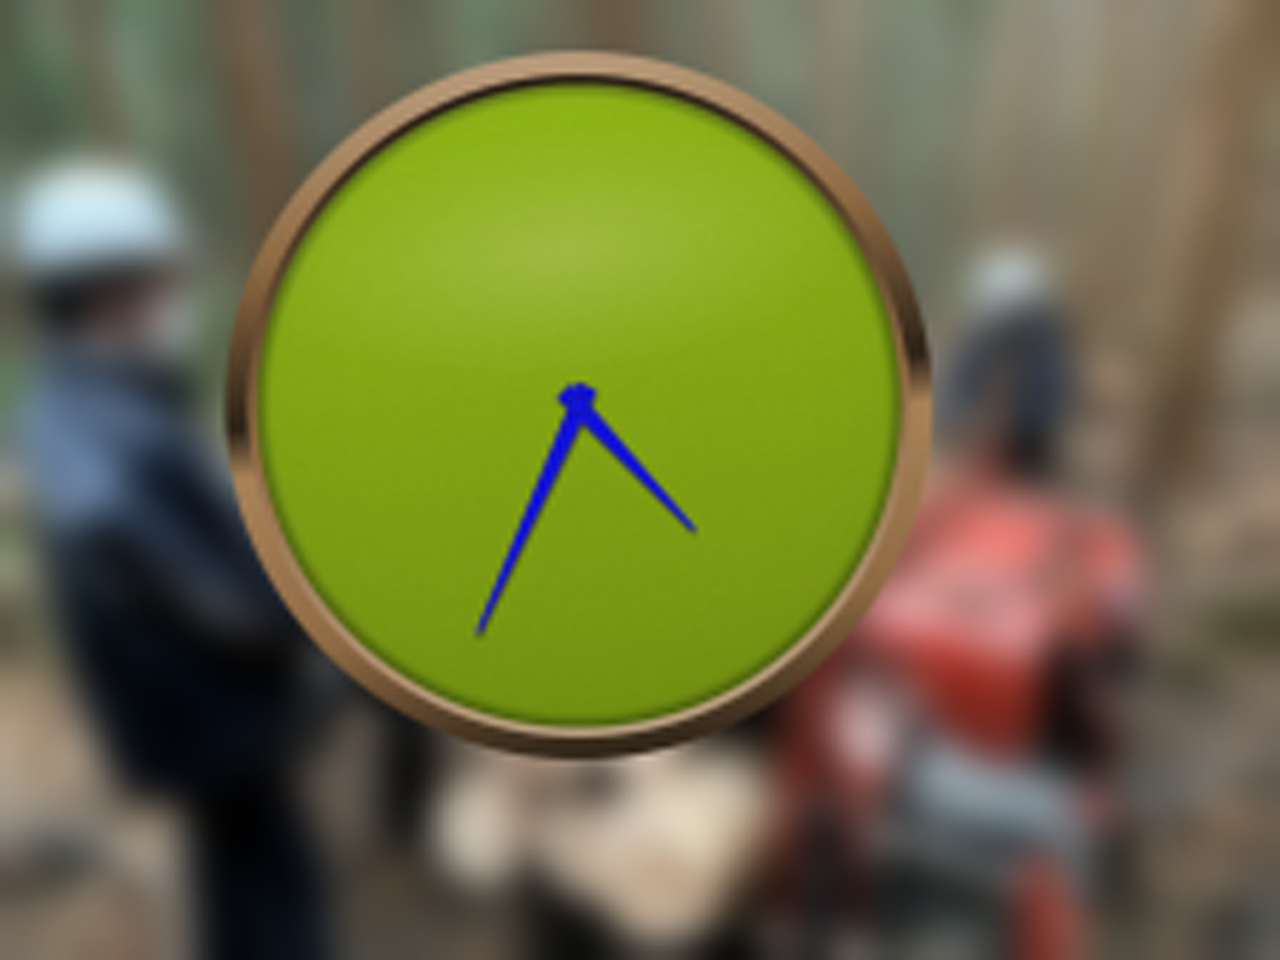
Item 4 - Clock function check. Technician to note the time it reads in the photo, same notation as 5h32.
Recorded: 4h34
